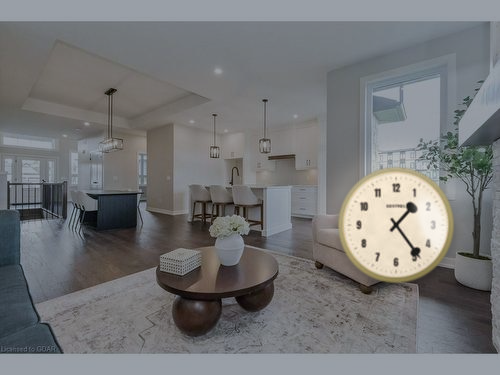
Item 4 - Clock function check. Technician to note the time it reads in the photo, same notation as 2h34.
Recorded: 1h24
